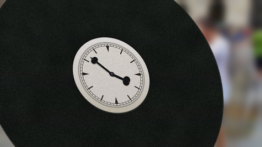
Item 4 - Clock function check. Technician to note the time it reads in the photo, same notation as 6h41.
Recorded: 3h52
